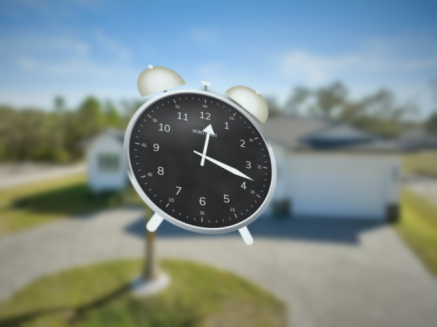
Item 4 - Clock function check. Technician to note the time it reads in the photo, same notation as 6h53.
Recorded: 12h18
